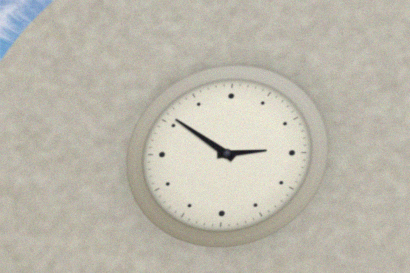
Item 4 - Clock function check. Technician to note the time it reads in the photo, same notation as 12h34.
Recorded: 2h51
